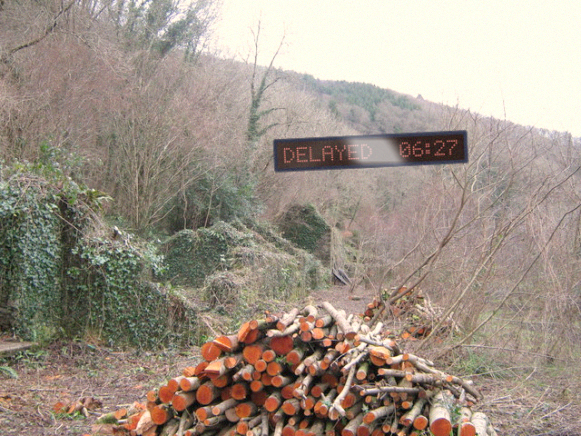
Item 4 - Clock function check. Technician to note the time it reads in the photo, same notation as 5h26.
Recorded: 6h27
